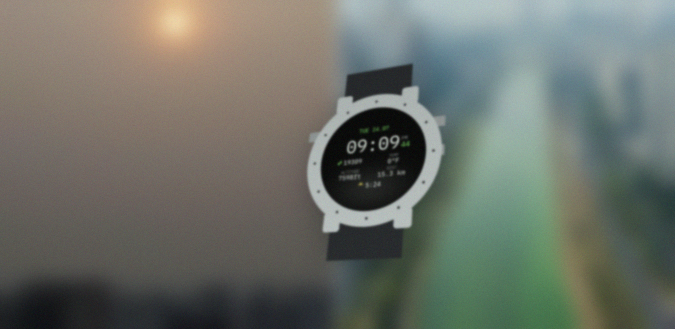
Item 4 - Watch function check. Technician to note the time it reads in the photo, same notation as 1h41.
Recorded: 9h09
